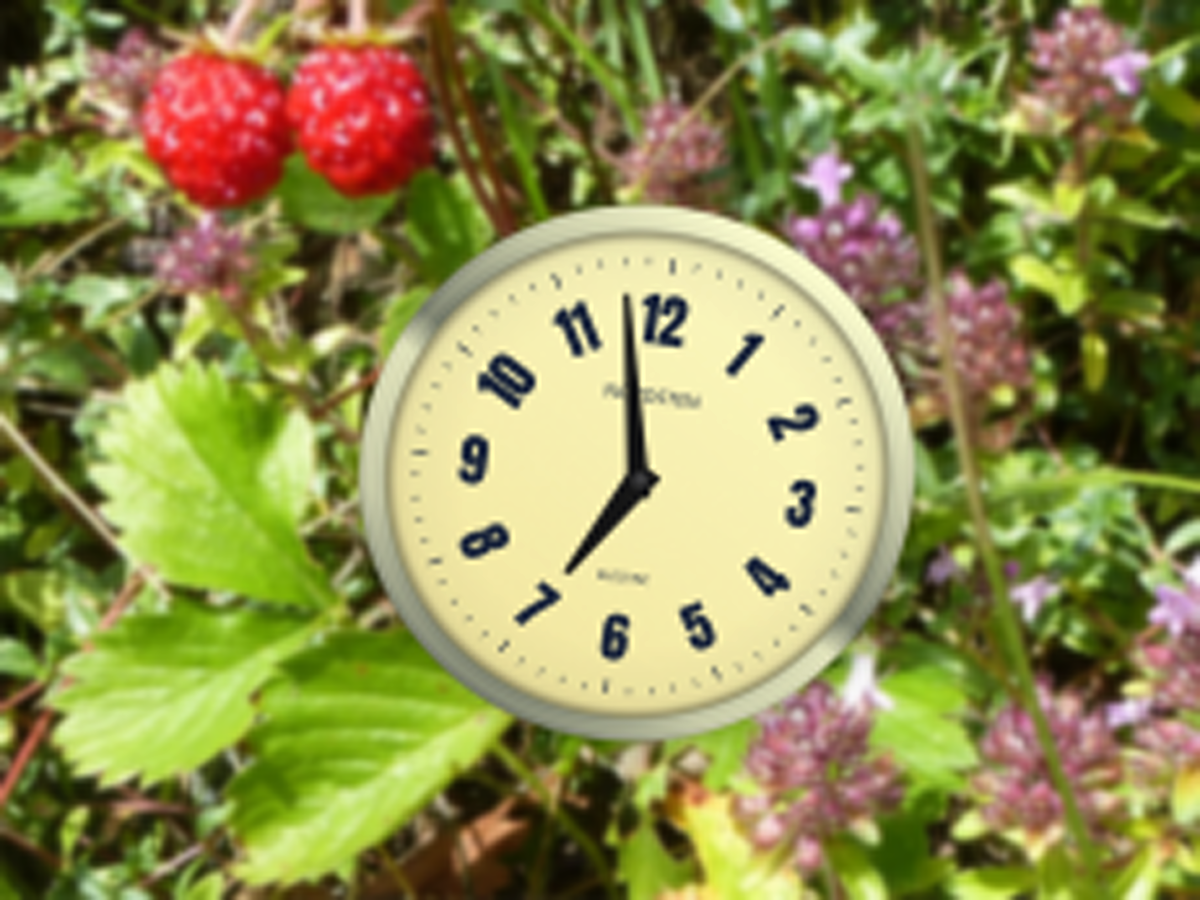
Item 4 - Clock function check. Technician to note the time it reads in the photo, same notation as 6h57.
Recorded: 6h58
